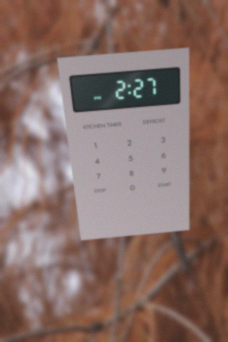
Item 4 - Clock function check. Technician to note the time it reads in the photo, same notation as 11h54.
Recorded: 2h27
